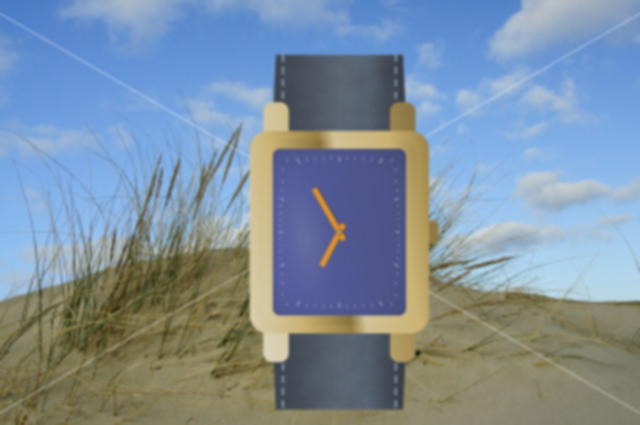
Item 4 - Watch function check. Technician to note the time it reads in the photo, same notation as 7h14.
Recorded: 6h55
